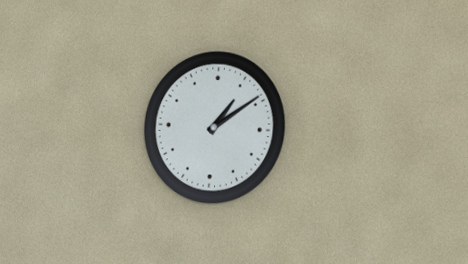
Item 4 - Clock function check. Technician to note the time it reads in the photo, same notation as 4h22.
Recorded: 1h09
